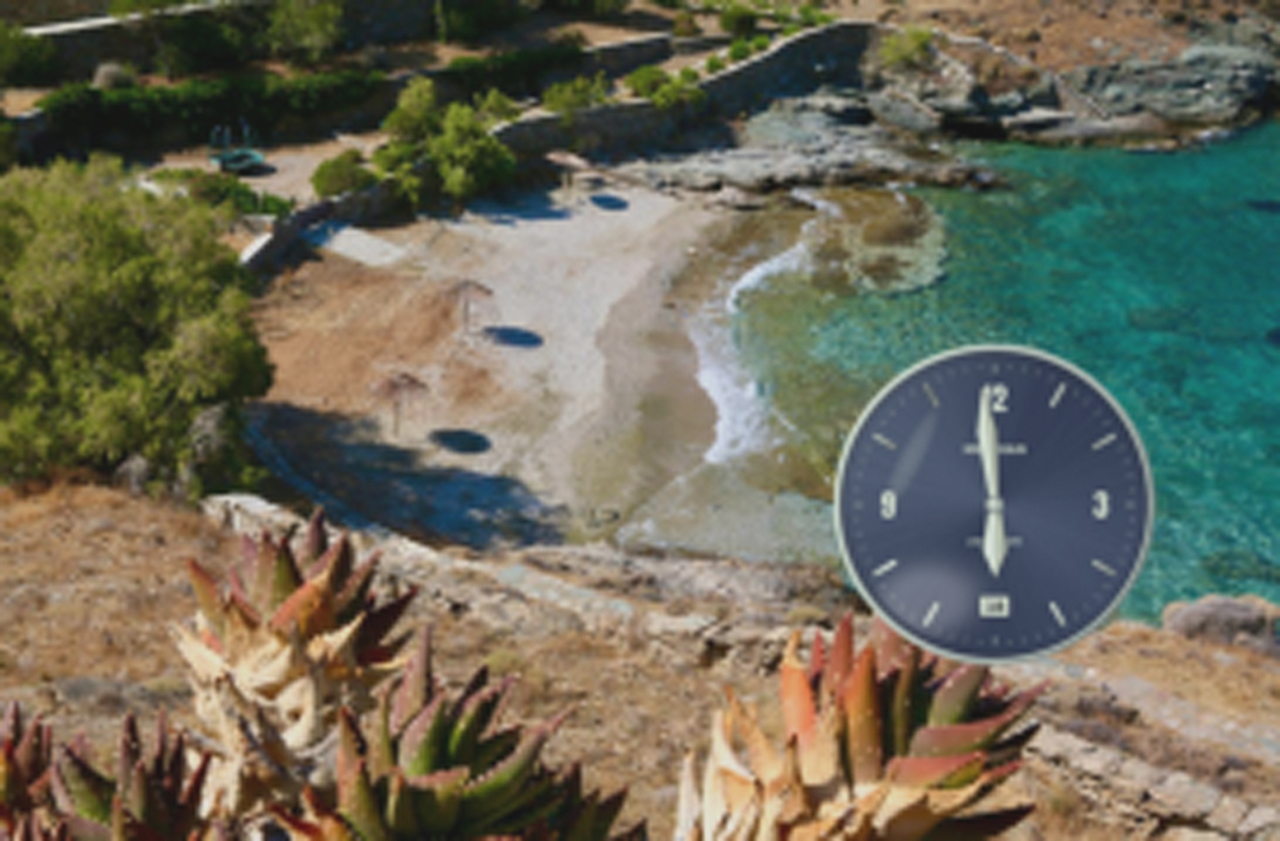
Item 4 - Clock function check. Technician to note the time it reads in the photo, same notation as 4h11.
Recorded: 5h59
